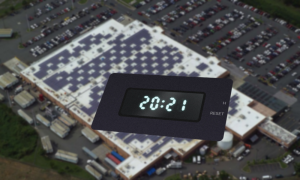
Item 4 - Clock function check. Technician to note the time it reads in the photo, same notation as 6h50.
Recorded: 20h21
